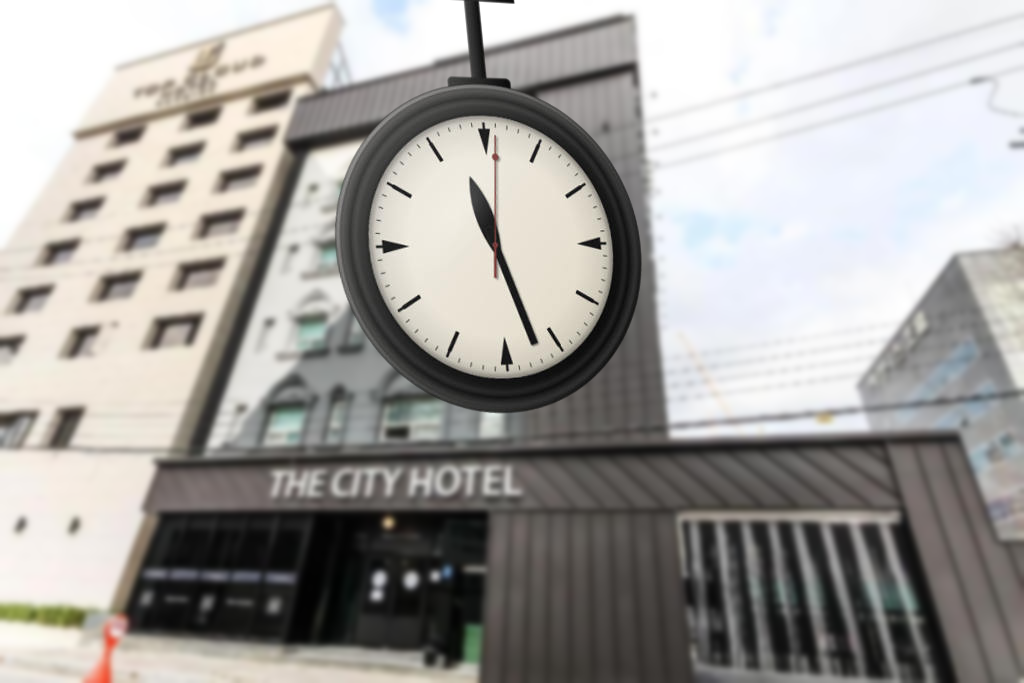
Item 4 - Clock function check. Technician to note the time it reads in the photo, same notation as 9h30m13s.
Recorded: 11h27m01s
